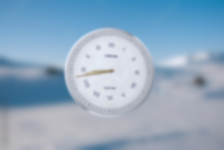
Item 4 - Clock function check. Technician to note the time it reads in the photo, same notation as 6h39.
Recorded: 8h43
